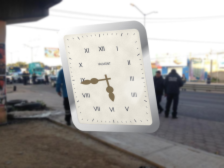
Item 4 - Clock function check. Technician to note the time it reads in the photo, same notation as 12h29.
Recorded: 5h44
